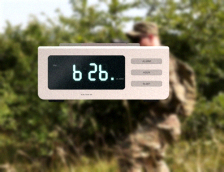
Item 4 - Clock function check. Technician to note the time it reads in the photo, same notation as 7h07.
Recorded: 6h26
